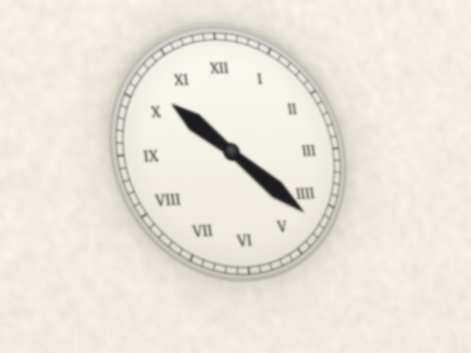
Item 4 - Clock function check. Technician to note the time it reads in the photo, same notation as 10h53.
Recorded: 10h22
